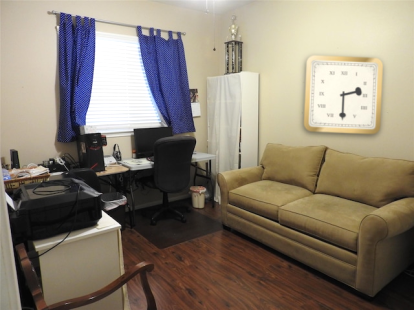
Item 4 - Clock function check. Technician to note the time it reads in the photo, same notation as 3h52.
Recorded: 2h30
